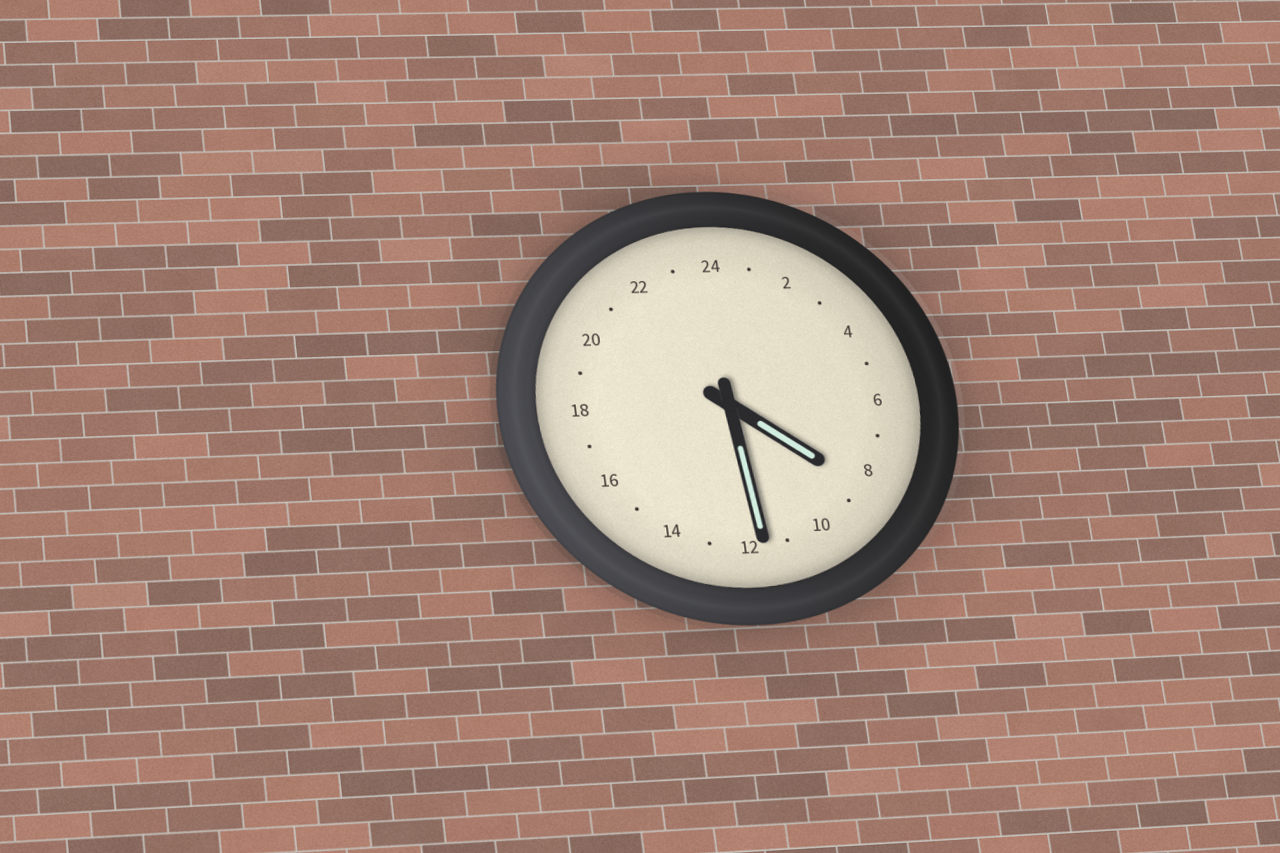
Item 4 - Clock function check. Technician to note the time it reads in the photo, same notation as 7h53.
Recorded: 8h29
